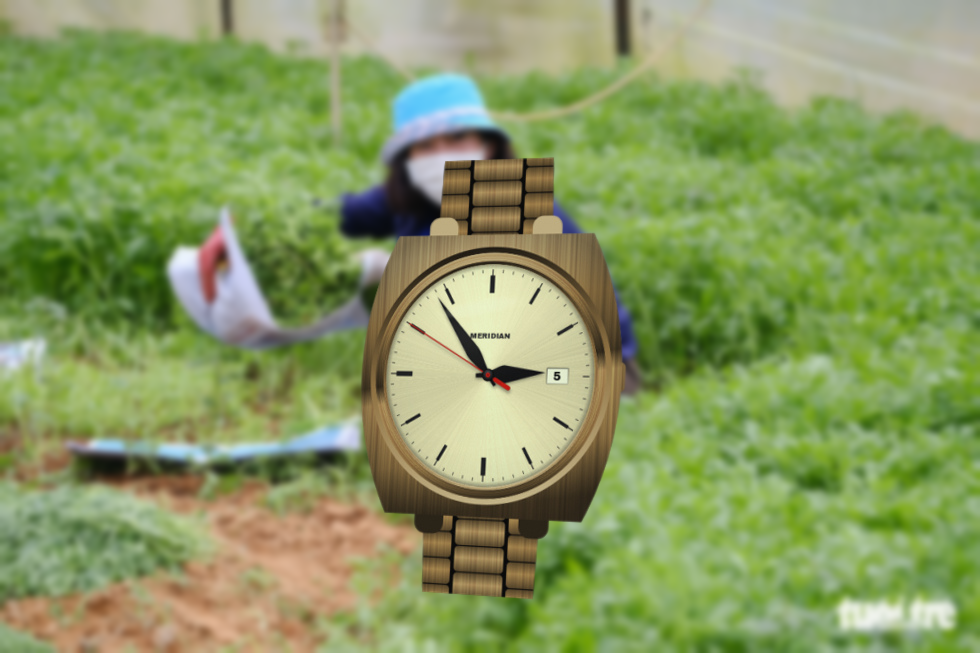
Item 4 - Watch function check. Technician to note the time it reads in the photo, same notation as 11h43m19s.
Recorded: 2h53m50s
